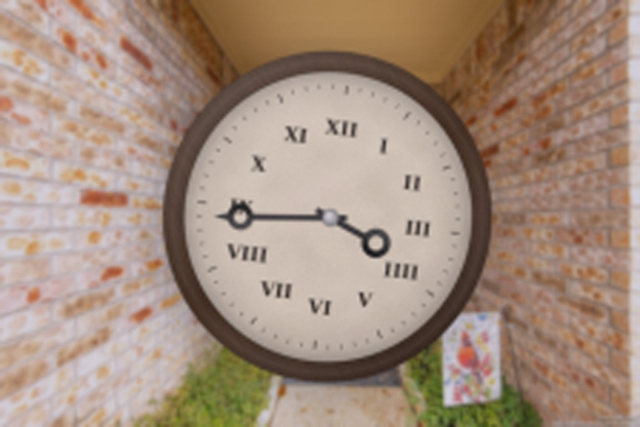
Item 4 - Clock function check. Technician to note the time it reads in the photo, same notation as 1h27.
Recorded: 3h44
